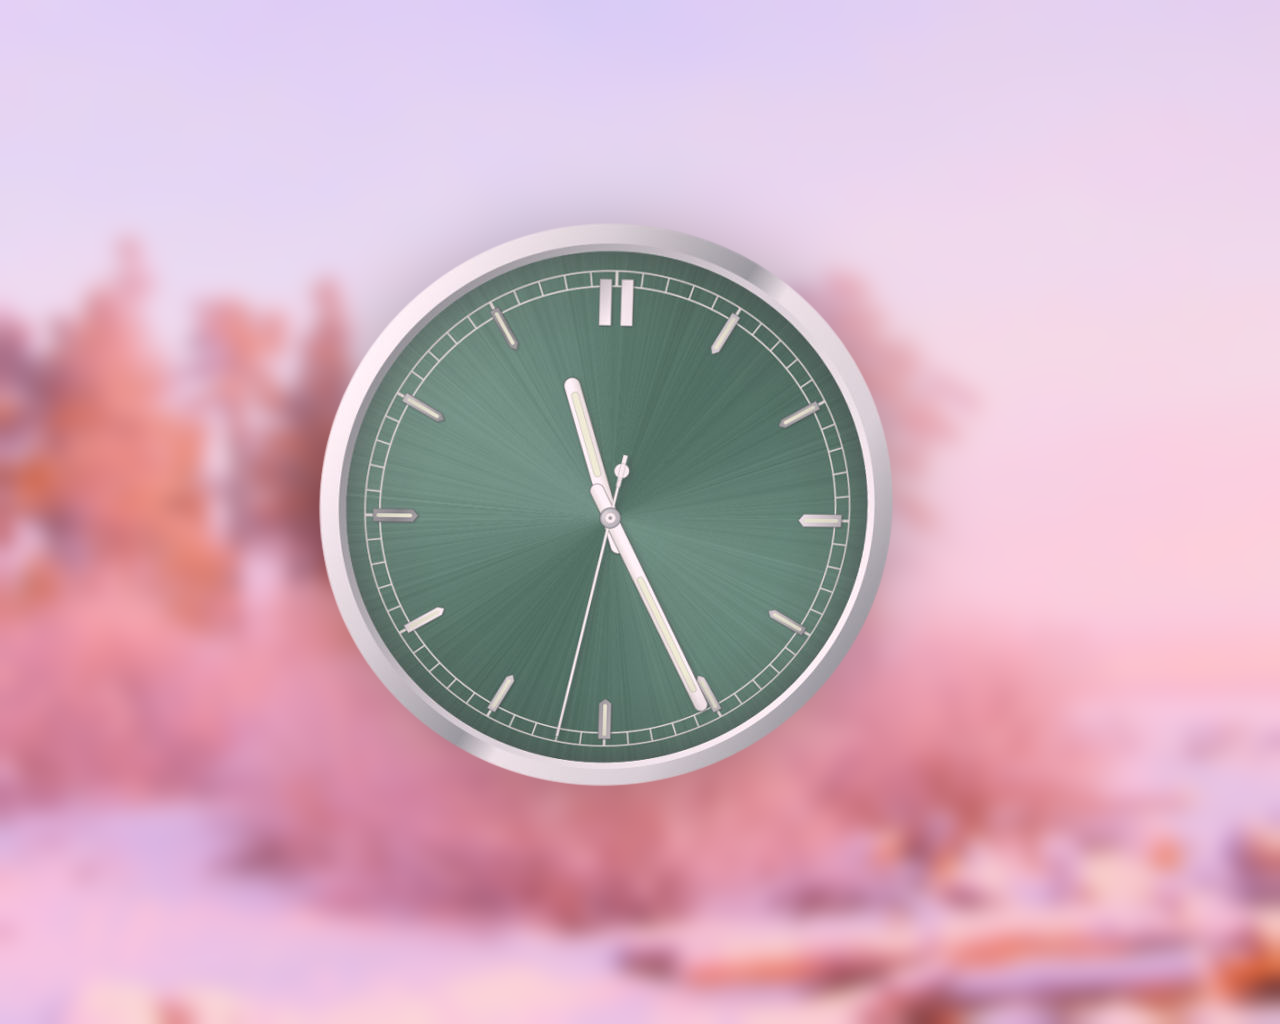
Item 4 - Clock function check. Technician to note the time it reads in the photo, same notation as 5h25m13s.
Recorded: 11h25m32s
